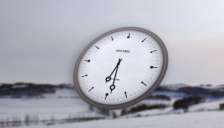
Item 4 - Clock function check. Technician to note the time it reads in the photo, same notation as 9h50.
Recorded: 6h29
